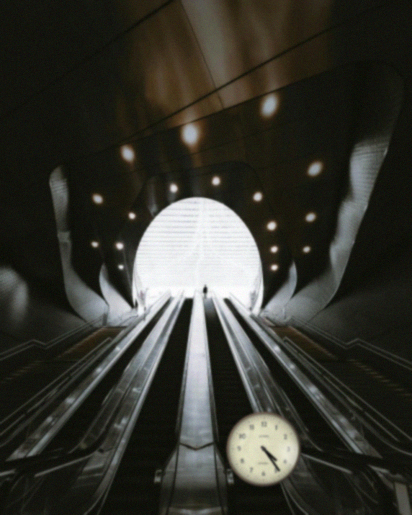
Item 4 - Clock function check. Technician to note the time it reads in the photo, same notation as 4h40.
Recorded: 4h24
